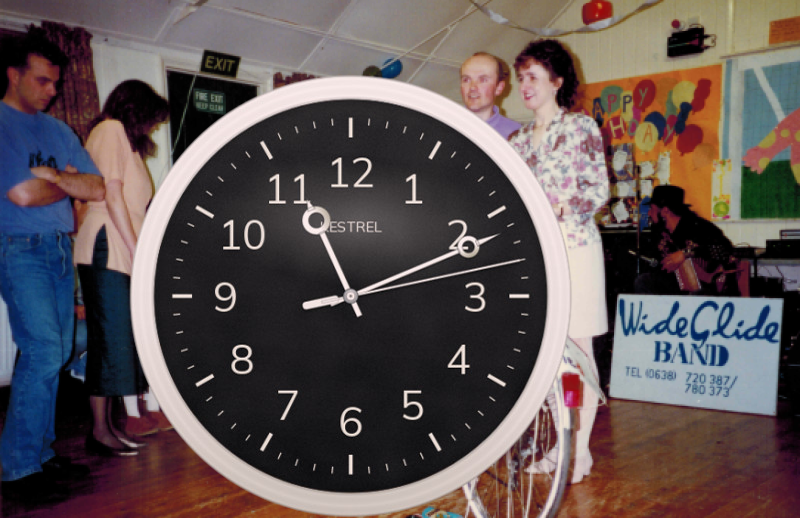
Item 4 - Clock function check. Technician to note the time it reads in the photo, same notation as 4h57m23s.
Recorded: 11h11m13s
